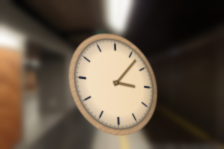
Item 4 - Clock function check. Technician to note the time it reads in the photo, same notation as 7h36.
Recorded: 3h07
